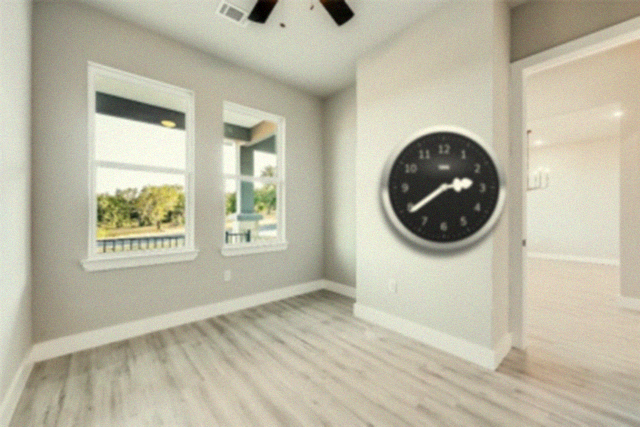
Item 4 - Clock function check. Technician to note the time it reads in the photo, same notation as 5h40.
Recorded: 2h39
